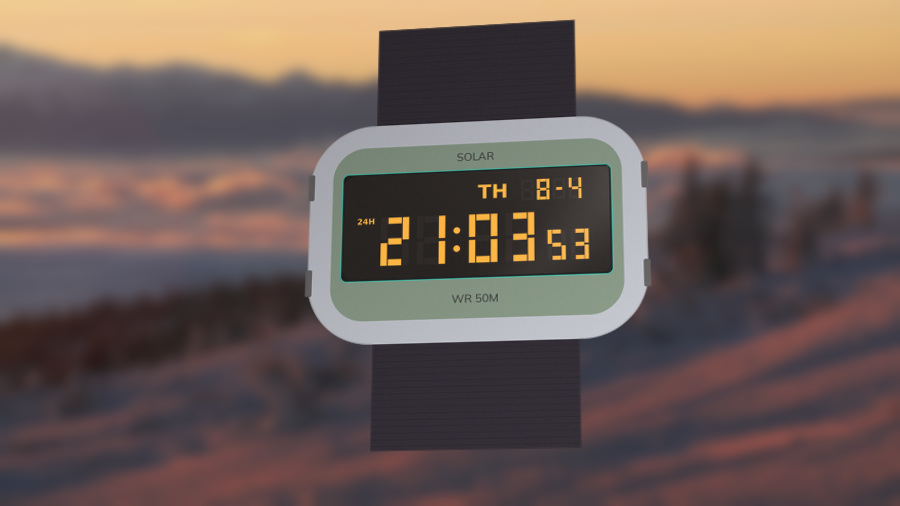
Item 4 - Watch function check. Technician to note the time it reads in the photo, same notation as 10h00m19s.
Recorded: 21h03m53s
